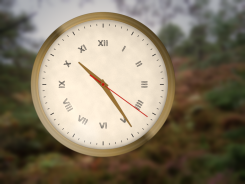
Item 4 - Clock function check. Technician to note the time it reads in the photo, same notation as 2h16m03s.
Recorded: 10h24m21s
